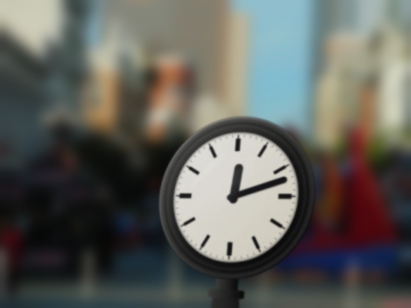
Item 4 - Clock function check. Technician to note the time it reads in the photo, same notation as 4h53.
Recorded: 12h12
